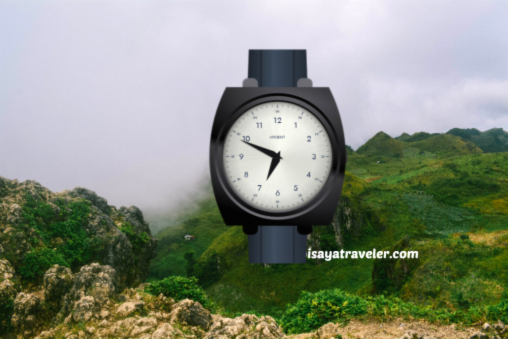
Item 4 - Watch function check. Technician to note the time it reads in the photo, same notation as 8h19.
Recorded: 6h49
